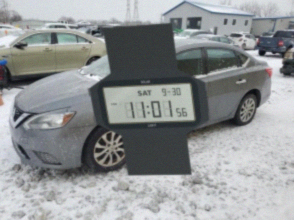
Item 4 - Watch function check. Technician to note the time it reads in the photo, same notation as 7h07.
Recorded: 11h01
